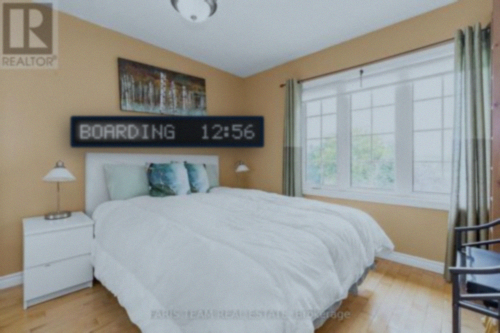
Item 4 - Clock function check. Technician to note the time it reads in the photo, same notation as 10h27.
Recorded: 12h56
